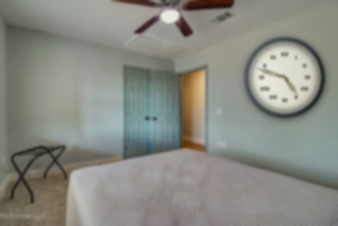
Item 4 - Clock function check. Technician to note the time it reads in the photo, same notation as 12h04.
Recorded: 4h48
